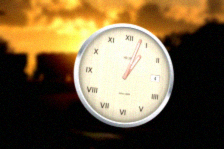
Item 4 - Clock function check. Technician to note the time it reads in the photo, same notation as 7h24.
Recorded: 1h03
